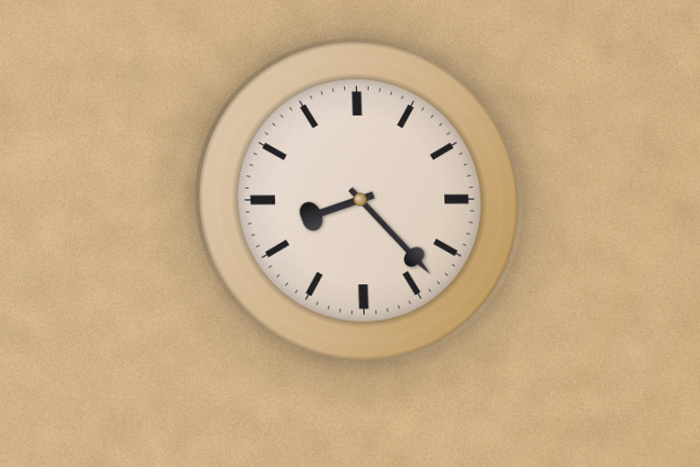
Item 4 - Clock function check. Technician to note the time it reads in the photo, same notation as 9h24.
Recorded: 8h23
